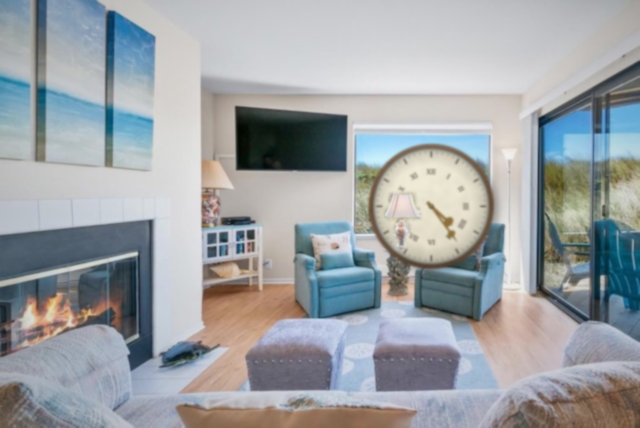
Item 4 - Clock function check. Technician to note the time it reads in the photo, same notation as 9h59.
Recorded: 4h24
